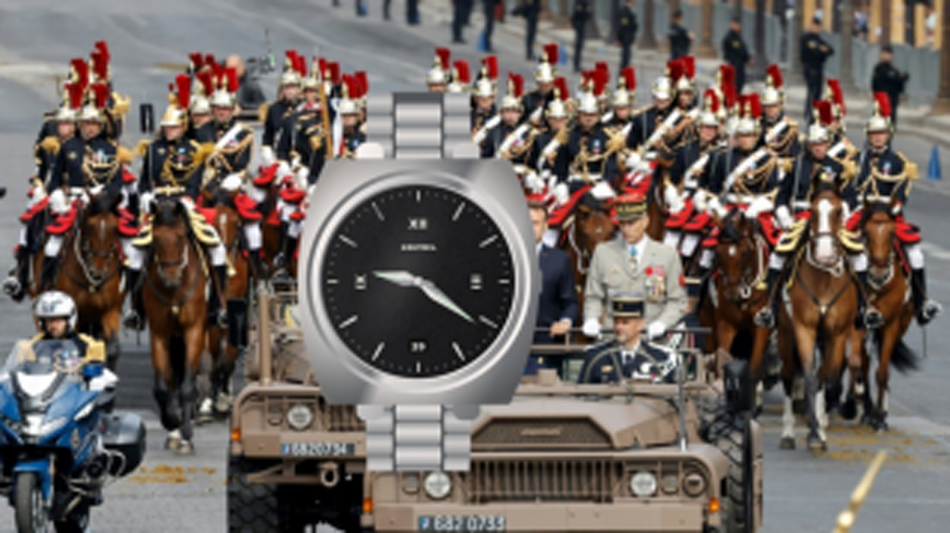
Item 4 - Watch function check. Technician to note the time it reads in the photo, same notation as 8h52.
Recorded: 9h21
